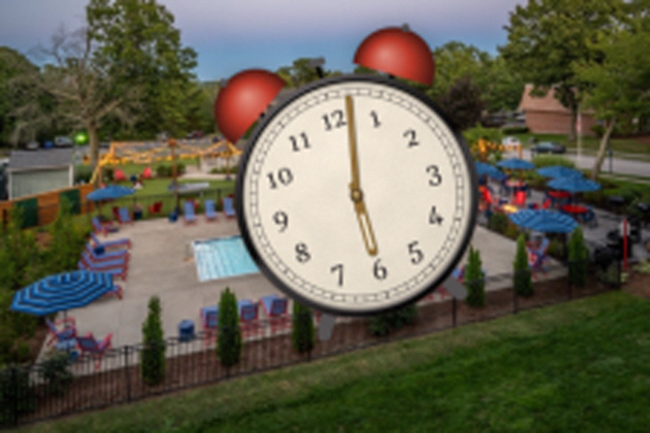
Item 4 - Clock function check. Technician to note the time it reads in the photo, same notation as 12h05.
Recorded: 6h02
